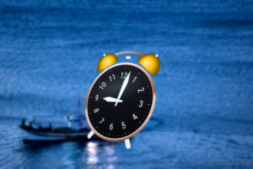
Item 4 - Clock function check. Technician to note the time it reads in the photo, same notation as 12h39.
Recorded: 9h02
